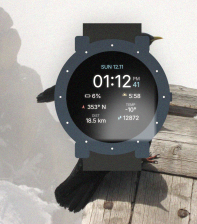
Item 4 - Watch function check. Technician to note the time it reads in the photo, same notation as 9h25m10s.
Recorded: 1h12m41s
